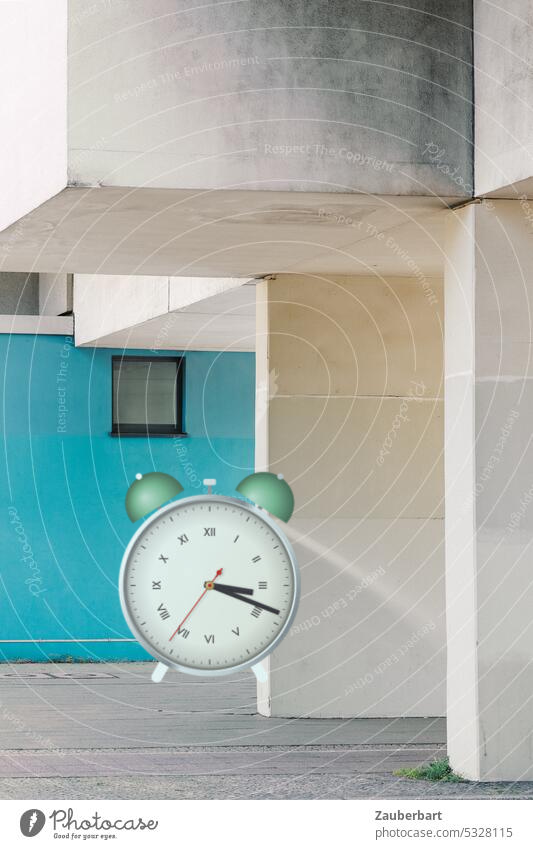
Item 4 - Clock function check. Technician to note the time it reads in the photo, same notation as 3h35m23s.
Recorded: 3h18m36s
